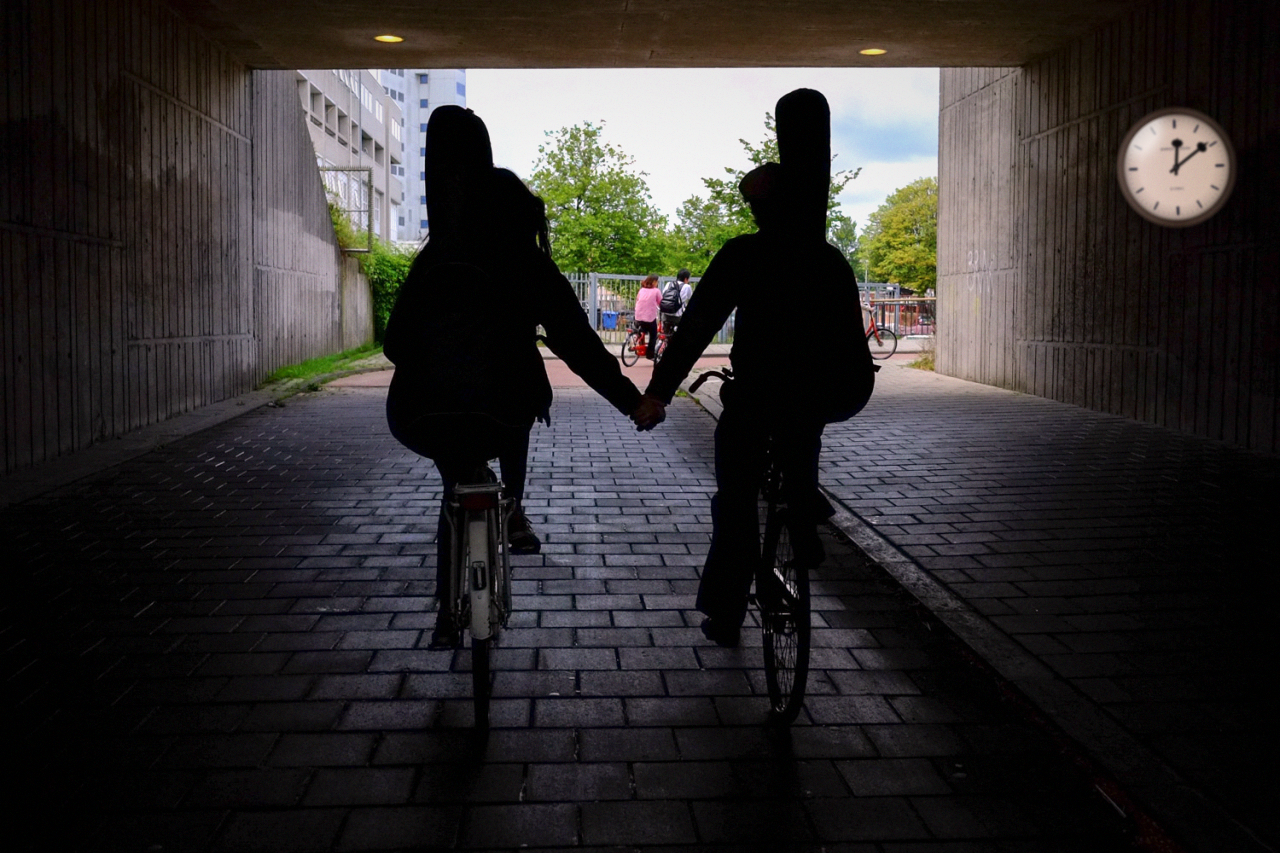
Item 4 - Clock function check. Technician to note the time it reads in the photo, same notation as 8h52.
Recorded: 12h09
